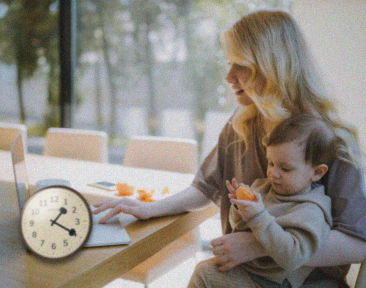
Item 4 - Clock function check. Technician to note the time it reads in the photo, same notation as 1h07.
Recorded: 1h20
